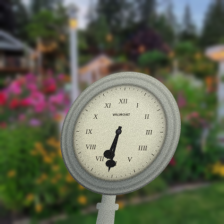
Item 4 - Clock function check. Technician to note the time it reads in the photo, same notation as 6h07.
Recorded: 6h31
